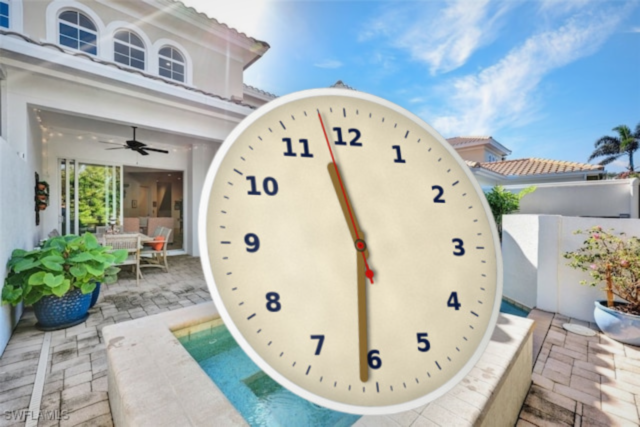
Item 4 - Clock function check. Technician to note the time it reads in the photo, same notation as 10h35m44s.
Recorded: 11h30m58s
